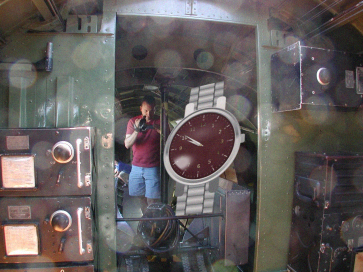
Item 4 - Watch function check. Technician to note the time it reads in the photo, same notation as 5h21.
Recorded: 9h51
